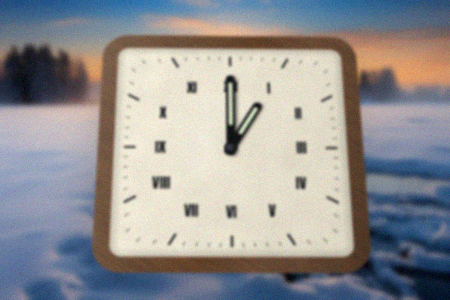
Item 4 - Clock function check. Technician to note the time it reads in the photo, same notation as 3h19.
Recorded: 1h00
